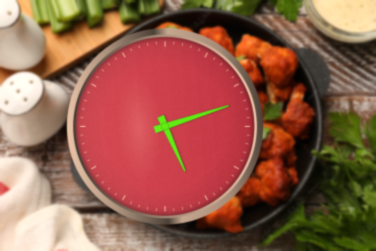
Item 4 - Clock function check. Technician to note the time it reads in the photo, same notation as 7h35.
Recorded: 5h12
